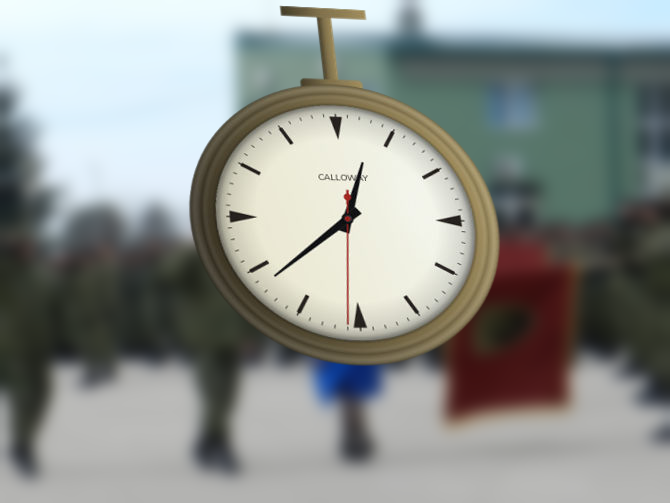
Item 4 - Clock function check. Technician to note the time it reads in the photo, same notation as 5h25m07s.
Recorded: 12h38m31s
